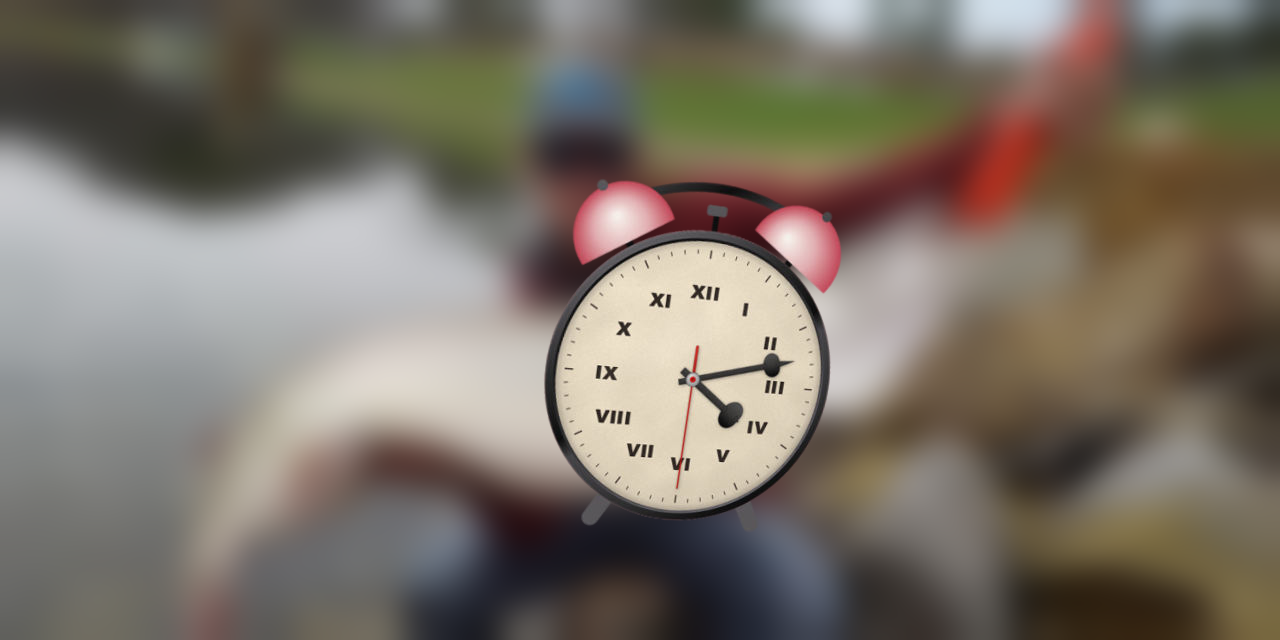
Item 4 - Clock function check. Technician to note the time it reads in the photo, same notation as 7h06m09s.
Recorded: 4h12m30s
